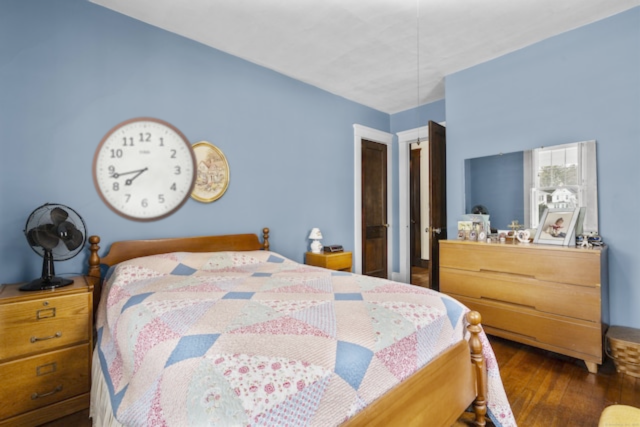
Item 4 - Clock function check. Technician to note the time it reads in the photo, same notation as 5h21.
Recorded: 7h43
